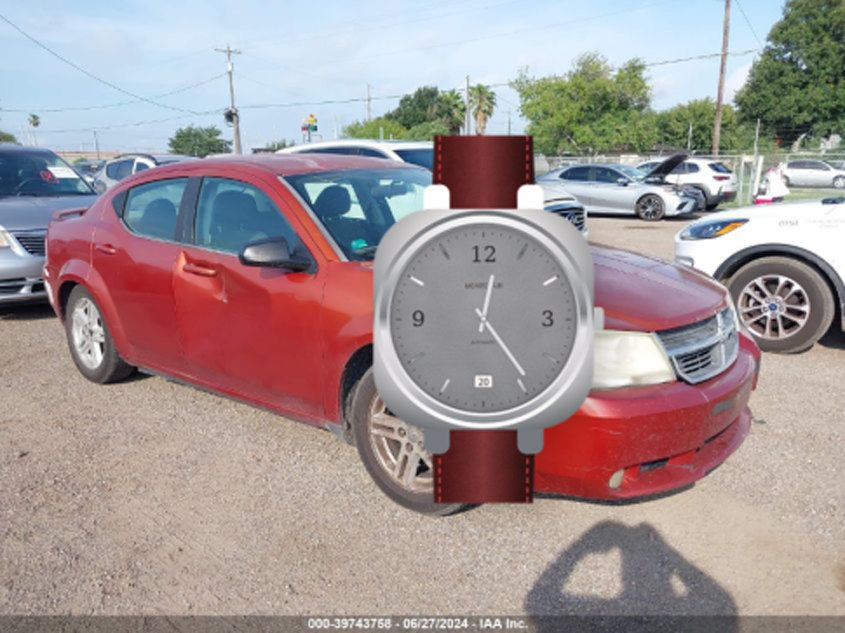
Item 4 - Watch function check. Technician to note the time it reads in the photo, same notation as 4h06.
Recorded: 12h24
